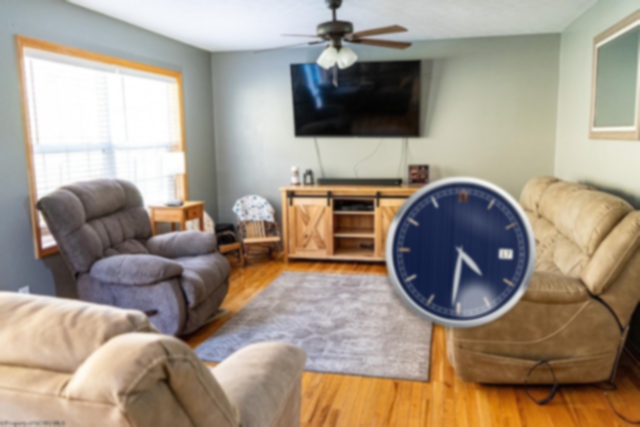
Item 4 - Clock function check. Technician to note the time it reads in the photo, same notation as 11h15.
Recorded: 4h31
